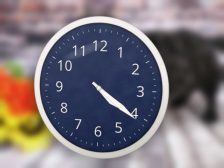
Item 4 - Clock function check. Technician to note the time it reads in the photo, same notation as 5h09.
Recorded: 4h21
